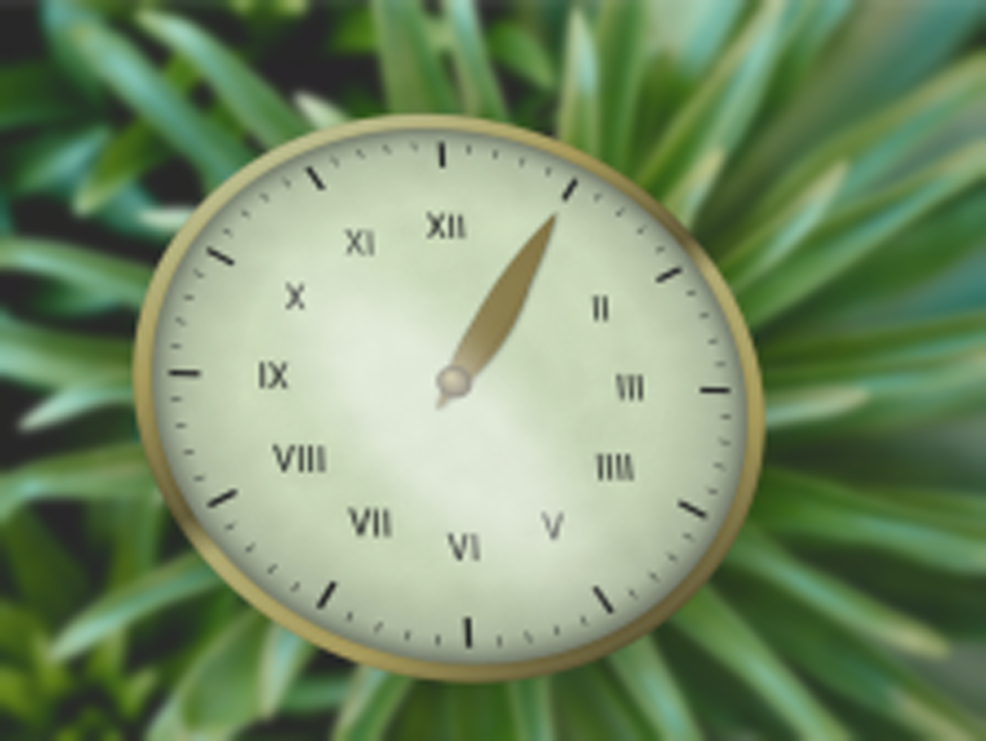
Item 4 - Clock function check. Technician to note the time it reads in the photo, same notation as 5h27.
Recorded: 1h05
